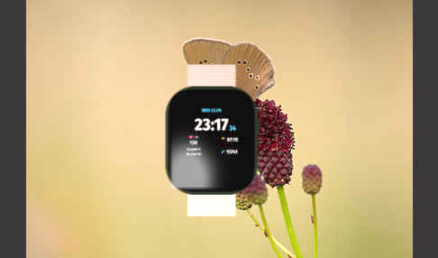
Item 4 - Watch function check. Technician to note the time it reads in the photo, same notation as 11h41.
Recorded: 23h17
